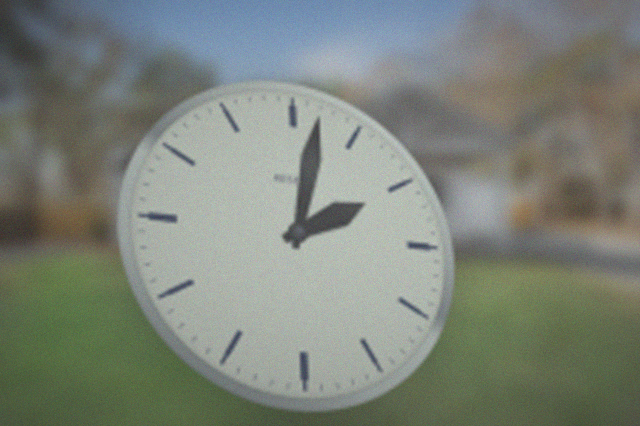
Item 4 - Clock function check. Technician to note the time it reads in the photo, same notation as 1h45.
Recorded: 2h02
